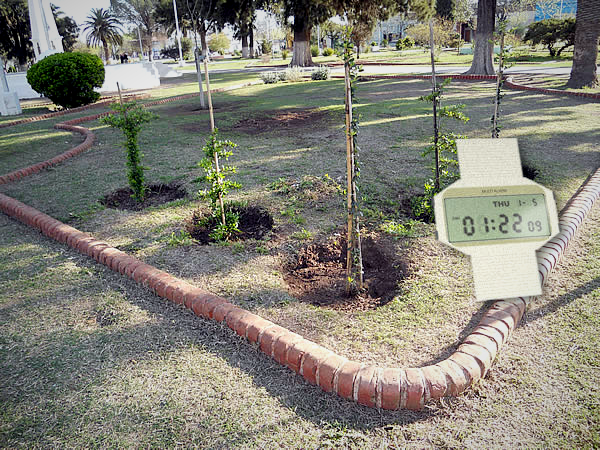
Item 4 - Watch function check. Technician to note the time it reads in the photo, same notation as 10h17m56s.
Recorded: 1h22m09s
